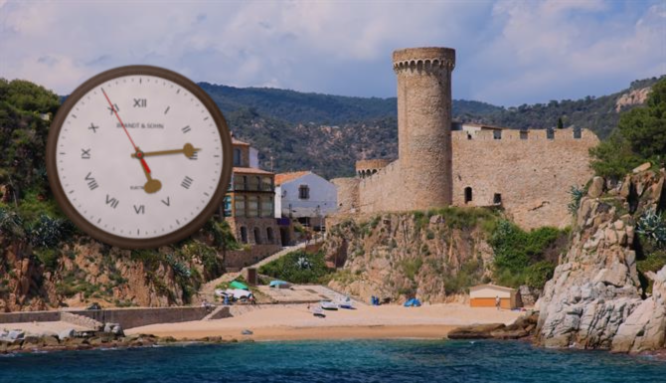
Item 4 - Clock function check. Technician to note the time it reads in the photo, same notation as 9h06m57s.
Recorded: 5h13m55s
